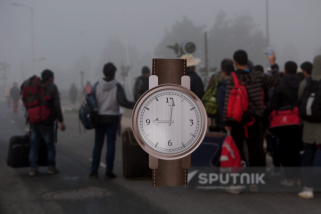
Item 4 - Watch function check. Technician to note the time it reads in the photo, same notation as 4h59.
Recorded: 9h01
